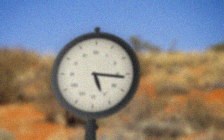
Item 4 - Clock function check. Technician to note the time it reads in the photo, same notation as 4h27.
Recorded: 5h16
